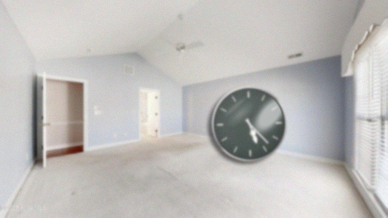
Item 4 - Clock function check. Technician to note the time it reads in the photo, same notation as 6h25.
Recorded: 5h23
